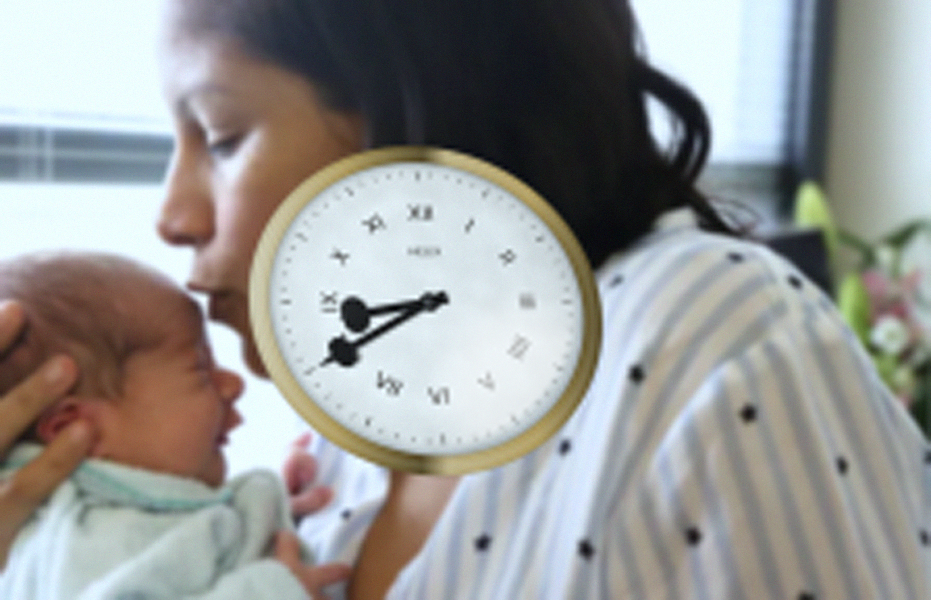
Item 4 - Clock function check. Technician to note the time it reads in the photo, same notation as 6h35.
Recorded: 8h40
